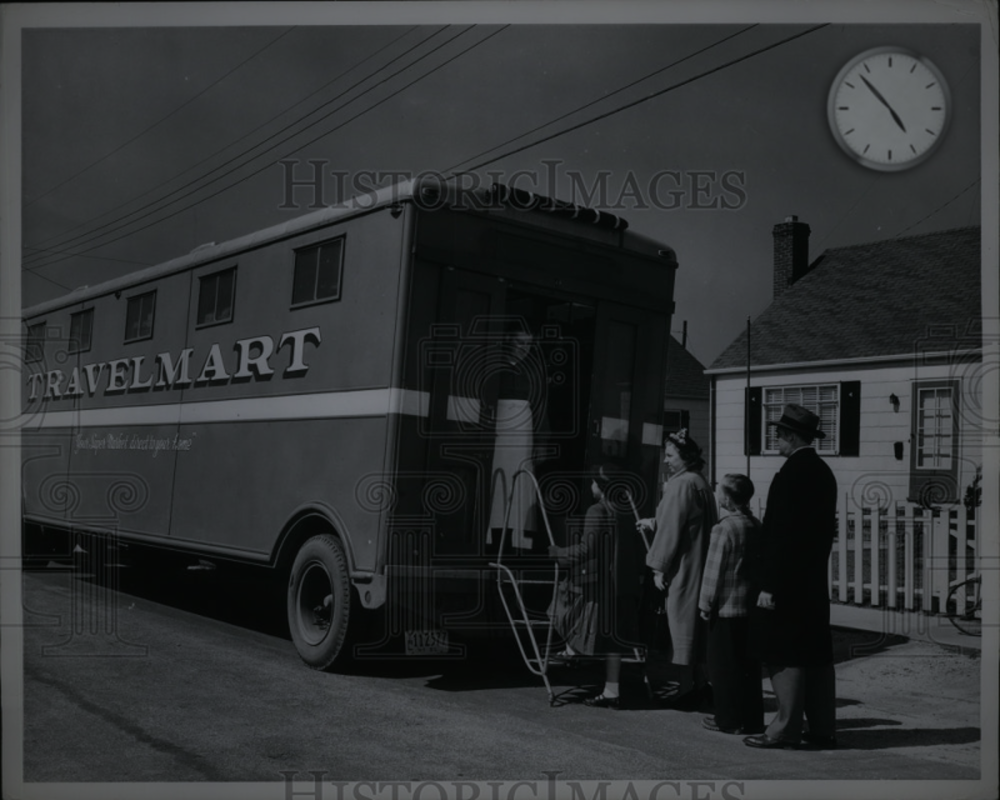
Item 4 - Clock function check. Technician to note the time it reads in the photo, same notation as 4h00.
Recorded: 4h53
